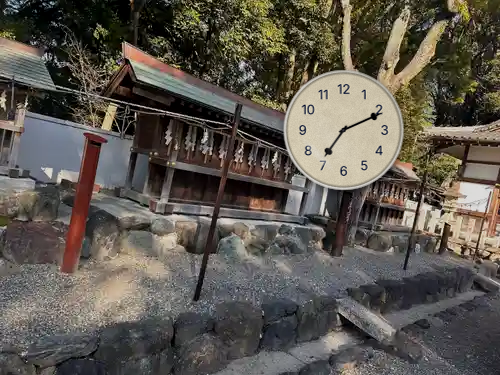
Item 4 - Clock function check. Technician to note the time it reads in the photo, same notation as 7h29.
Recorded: 7h11
